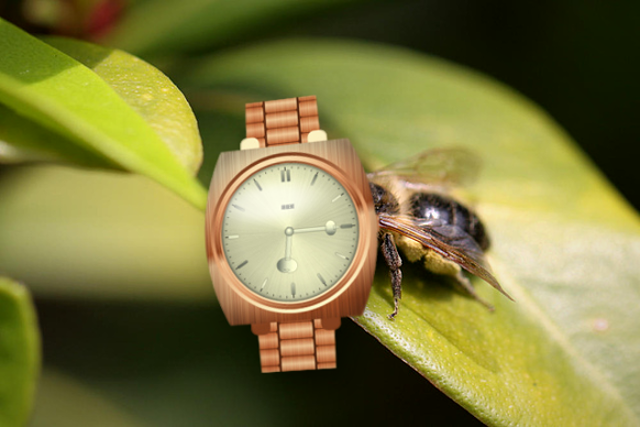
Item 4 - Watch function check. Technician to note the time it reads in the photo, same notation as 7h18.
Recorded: 6h15
